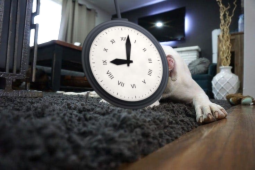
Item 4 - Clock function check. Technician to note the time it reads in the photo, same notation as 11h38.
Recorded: 9h02
